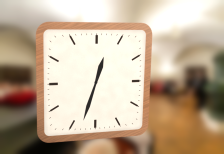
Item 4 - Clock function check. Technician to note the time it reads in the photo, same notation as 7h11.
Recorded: 12h33
